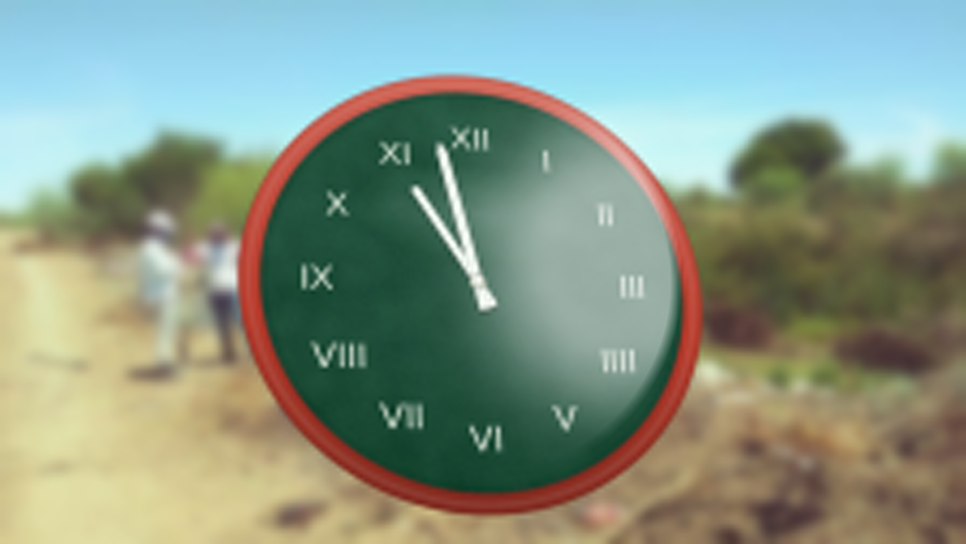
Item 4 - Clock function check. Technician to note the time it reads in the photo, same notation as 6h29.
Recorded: 10h58
